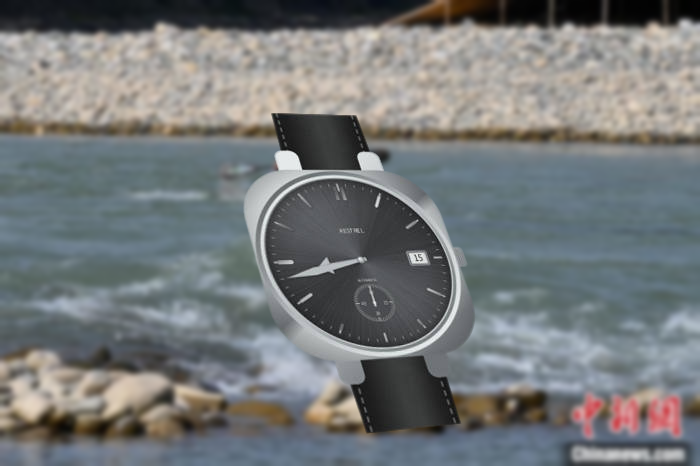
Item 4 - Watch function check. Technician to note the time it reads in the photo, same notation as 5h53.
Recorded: 8h43
